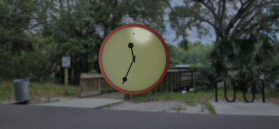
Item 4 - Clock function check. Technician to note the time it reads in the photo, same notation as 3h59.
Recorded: 11h34
